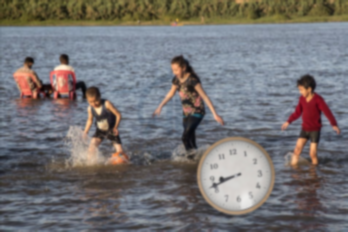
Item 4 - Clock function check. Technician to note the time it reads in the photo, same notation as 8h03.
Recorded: 8h42
